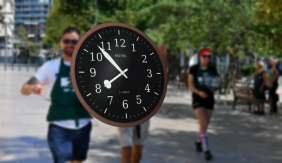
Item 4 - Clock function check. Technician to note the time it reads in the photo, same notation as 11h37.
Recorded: 7h53
